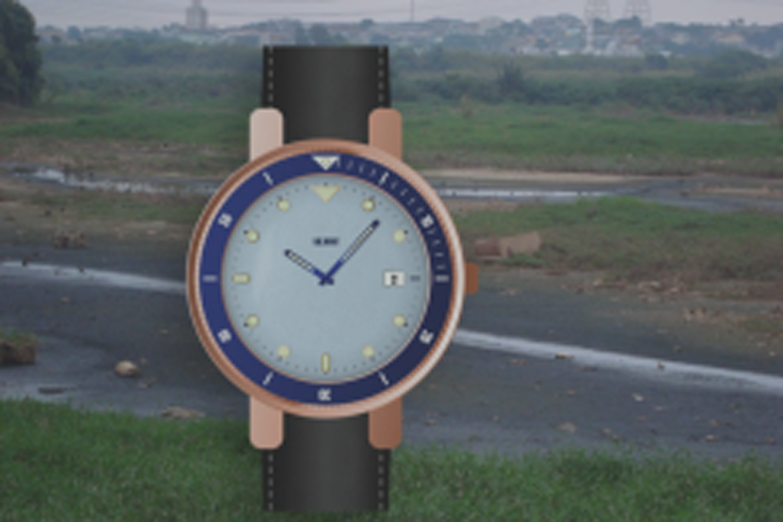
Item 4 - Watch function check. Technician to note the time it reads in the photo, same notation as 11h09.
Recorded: 10h07
